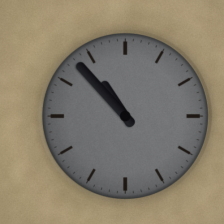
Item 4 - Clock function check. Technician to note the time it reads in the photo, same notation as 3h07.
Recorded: 10h53
